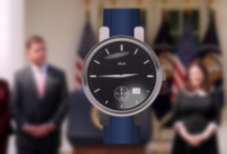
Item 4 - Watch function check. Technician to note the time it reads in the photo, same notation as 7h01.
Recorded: 2h45
